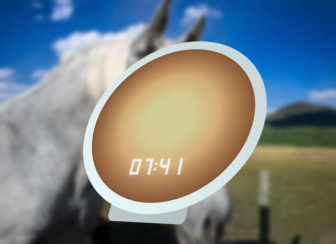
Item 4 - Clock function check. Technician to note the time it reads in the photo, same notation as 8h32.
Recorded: 7h41
